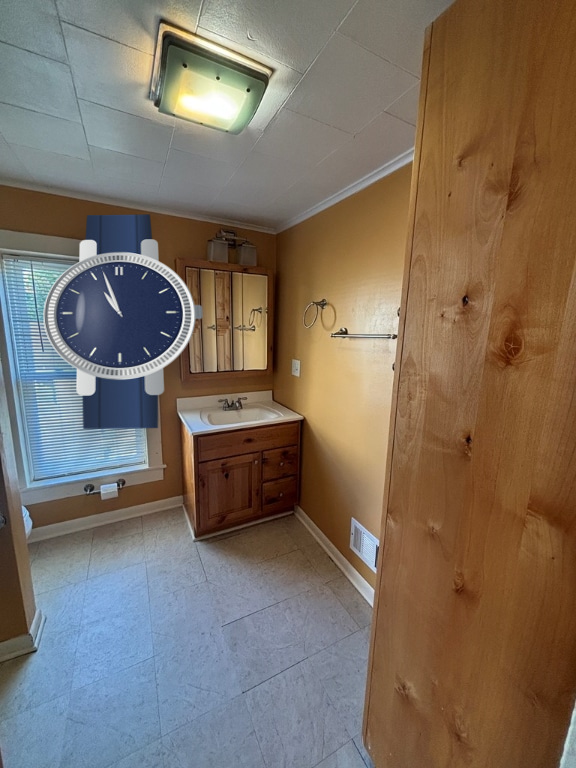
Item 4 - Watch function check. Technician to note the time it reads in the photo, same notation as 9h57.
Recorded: 10h57
